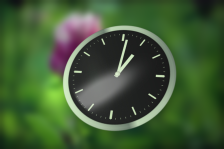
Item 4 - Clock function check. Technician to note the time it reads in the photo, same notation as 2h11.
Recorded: 1h01
